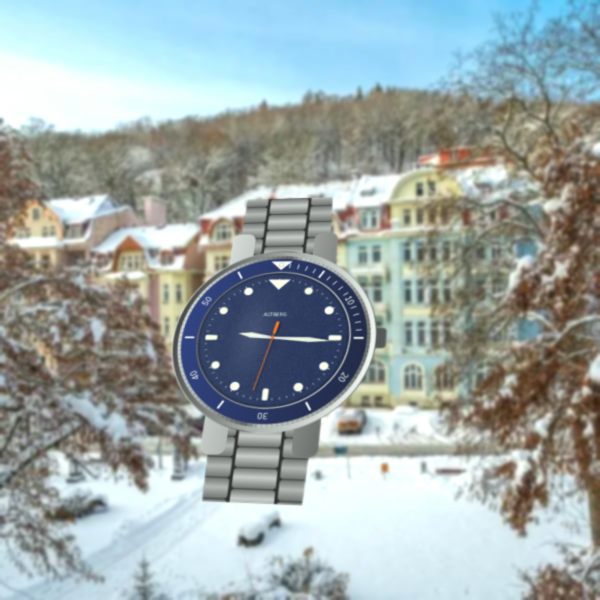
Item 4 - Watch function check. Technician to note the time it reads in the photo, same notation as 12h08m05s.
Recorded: 9h15m32s
